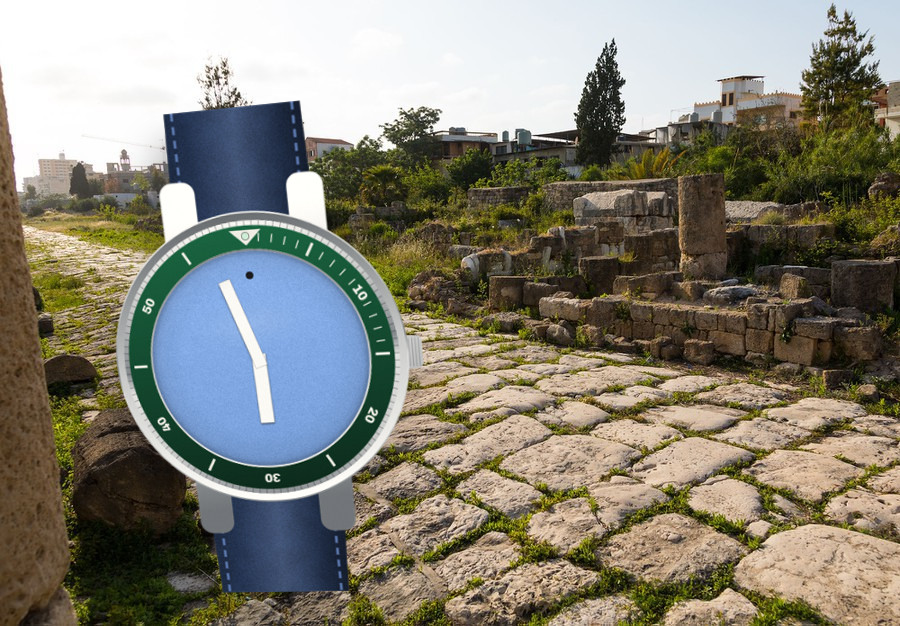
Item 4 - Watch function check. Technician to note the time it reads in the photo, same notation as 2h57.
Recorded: 5h57
